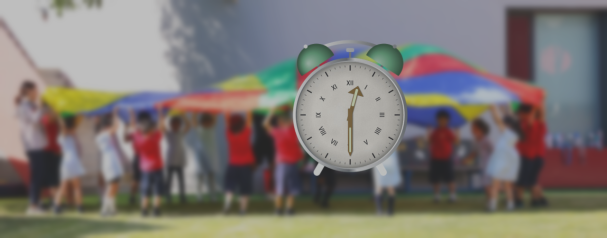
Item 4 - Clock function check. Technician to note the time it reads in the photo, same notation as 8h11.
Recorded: 12h30
